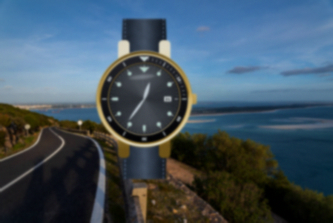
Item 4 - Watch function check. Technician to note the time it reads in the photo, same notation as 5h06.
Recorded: 12h36
